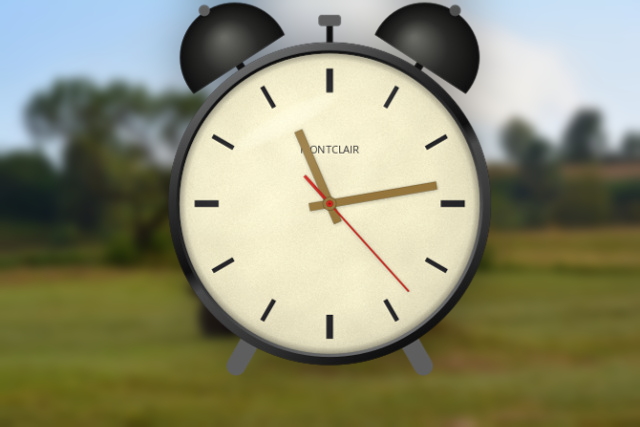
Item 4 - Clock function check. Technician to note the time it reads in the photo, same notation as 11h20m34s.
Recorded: 11h13m23s
